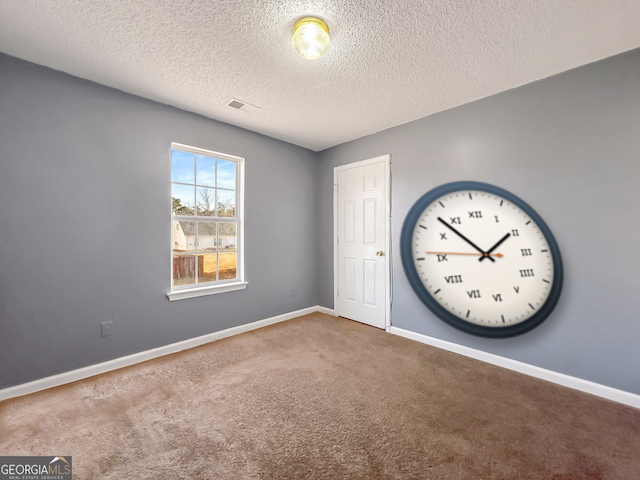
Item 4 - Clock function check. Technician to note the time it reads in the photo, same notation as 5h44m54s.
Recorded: 1h52m46s
